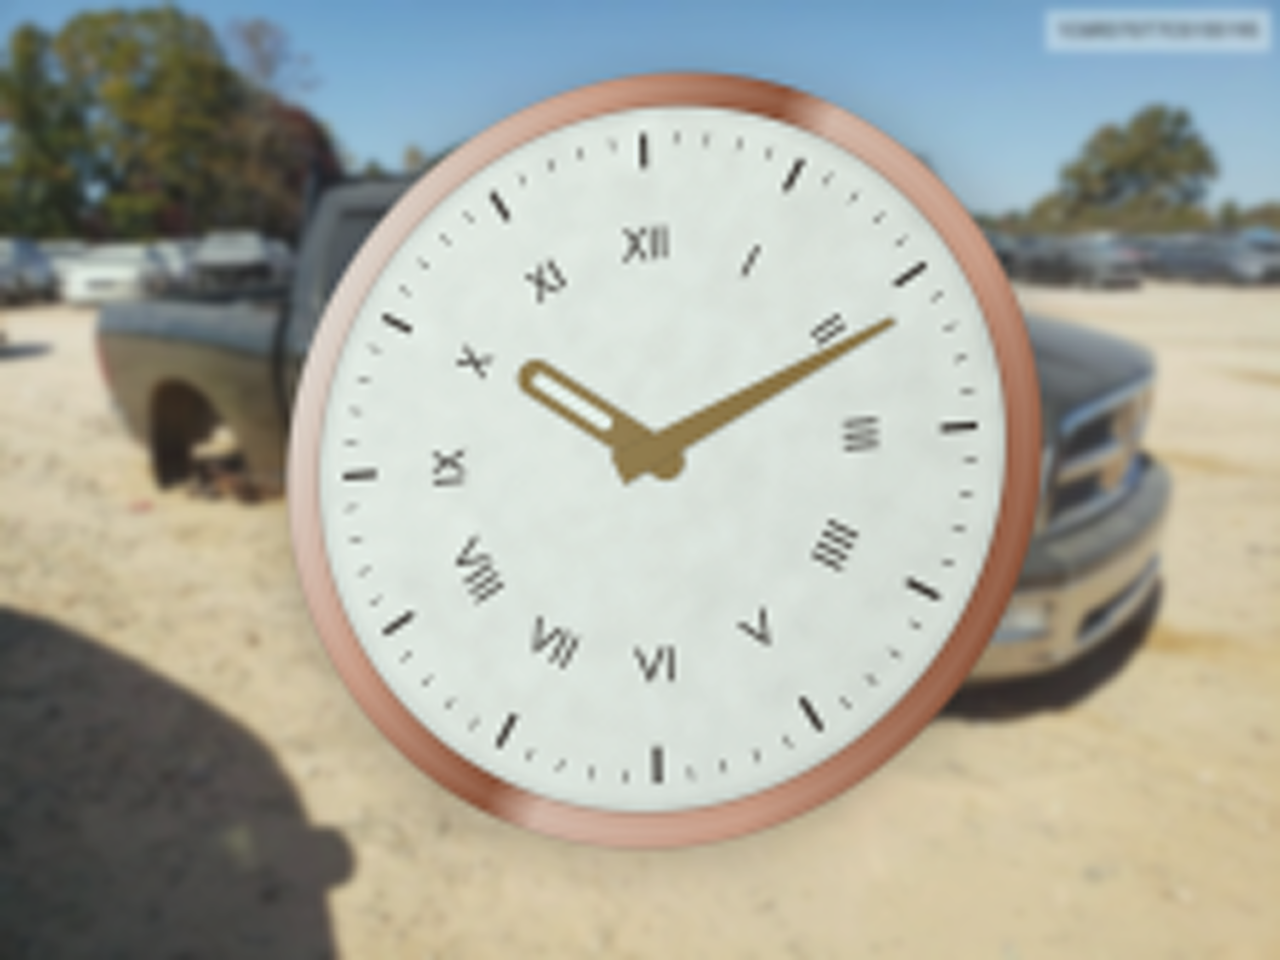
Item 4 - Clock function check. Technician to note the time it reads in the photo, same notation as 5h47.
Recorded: 10h11
